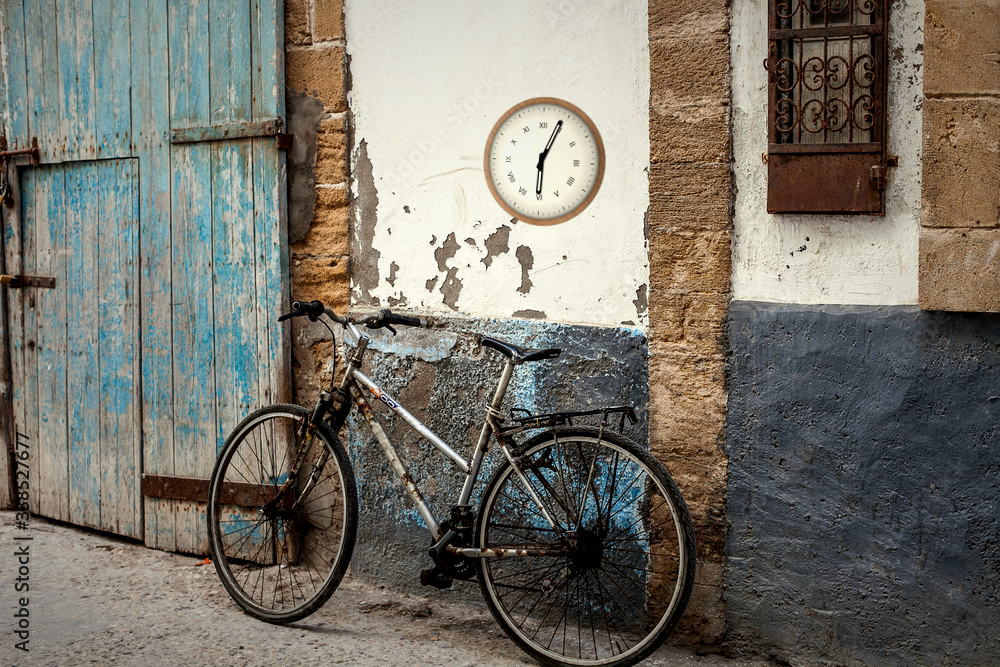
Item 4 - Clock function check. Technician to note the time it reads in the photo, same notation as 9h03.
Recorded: 6h04
